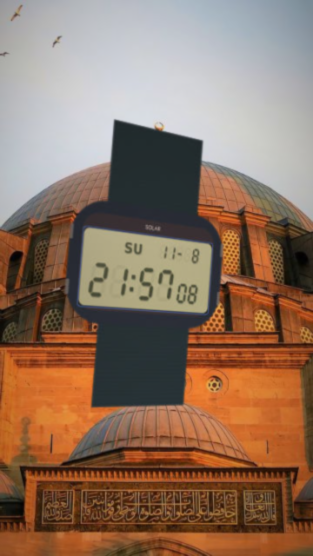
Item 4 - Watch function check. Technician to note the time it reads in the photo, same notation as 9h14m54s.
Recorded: 21h57m08s
